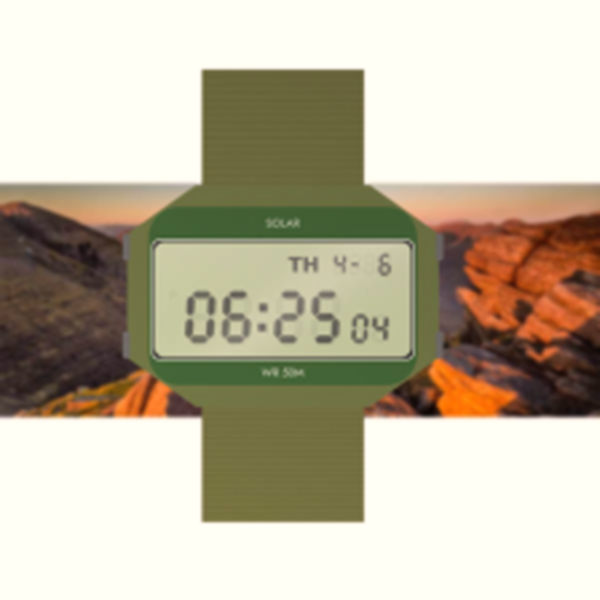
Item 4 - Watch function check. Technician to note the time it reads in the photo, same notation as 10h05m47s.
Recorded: 6h25m04s
